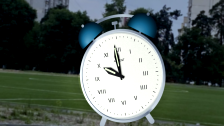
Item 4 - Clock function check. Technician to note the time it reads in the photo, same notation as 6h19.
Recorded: 9h59
